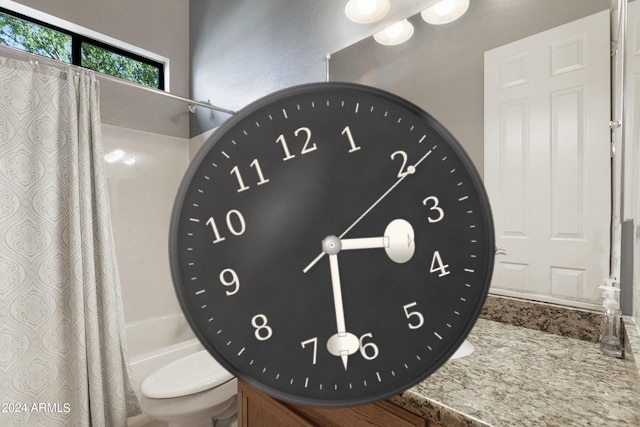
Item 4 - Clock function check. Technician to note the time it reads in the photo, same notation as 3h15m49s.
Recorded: 3h32m11s
